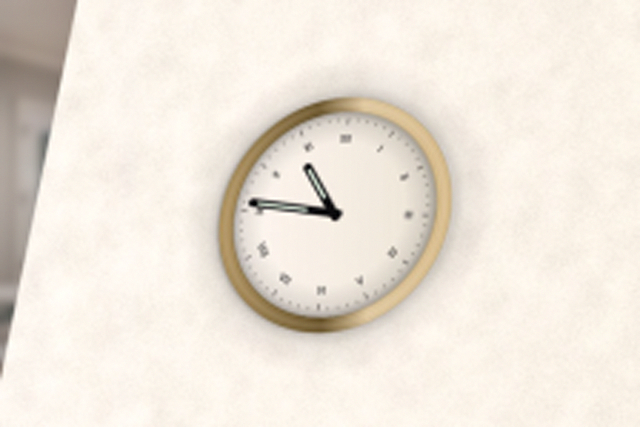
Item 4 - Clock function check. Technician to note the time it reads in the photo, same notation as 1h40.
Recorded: 10h46
